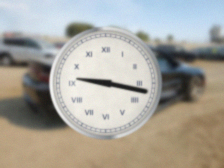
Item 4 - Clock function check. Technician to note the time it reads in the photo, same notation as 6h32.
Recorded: 9h17
